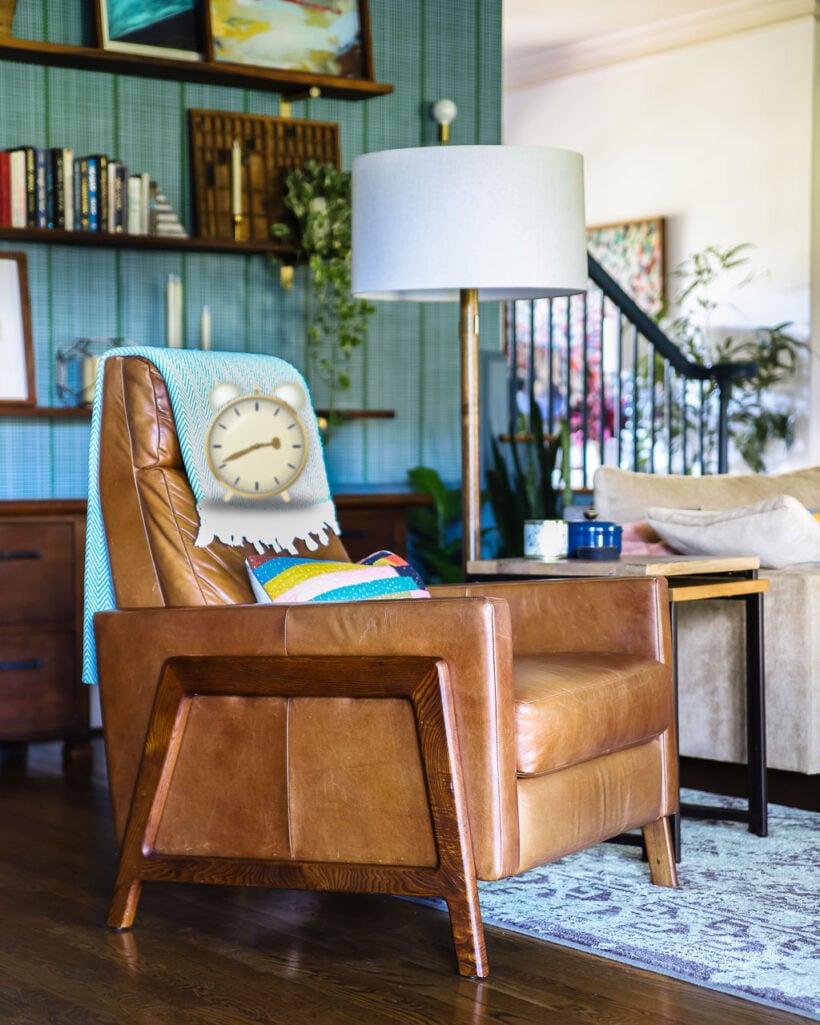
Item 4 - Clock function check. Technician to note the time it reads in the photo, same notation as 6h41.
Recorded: 2h41
